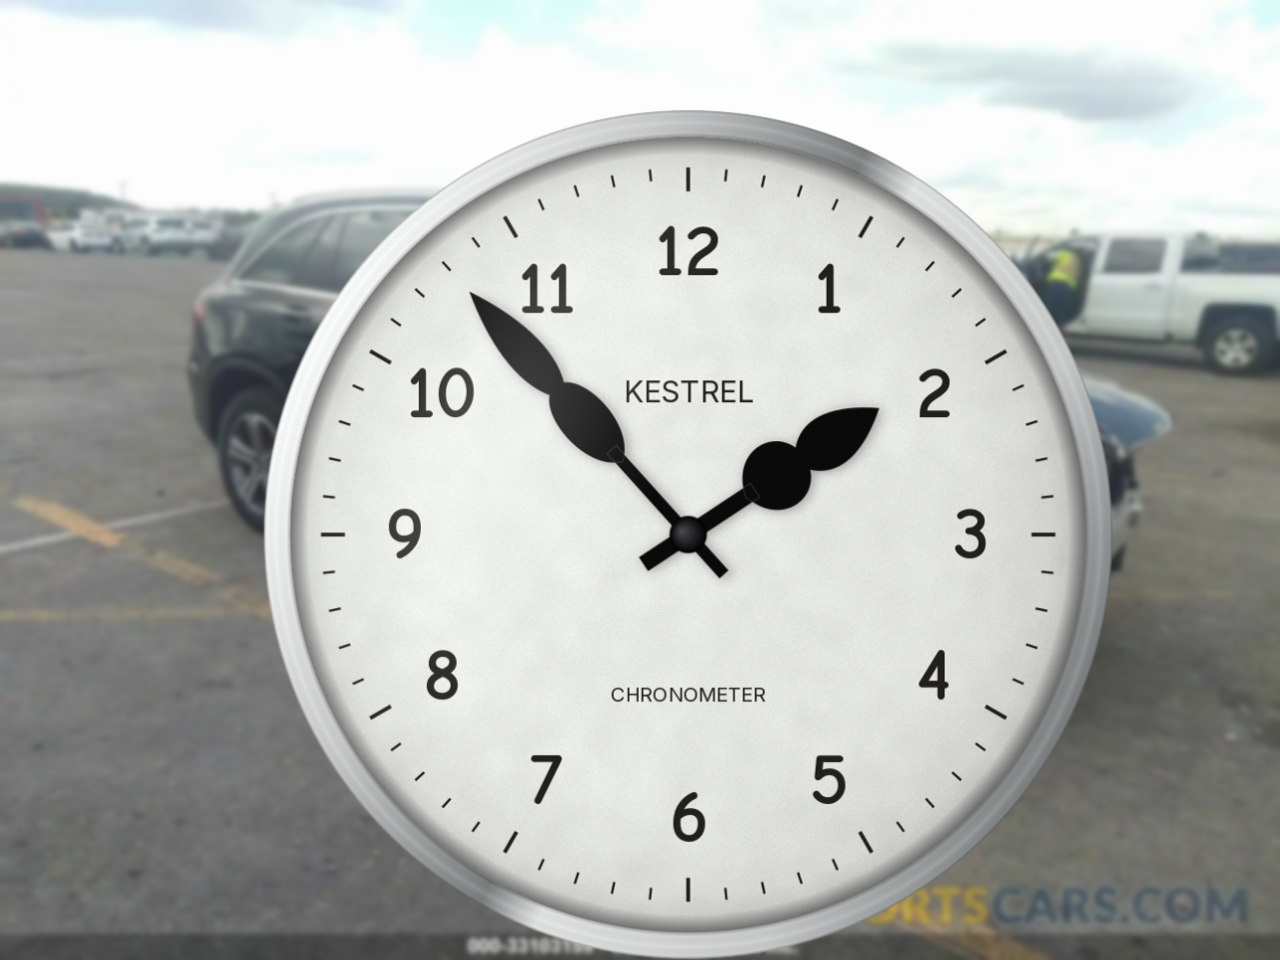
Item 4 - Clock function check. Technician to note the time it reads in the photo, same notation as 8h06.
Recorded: 1h53
